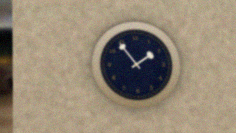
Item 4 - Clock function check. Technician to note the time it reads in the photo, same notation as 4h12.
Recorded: 1h54
